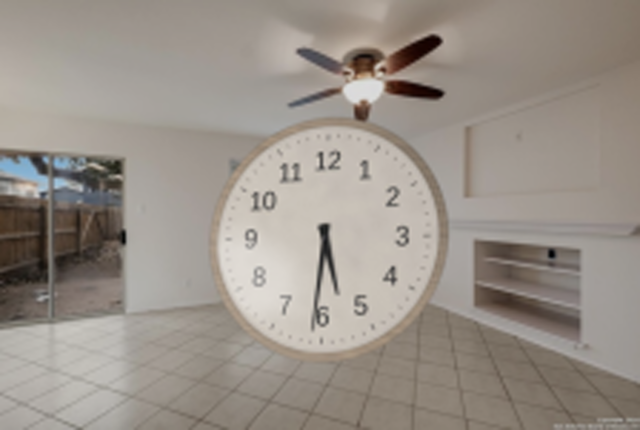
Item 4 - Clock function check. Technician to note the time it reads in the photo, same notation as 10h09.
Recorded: 5h31
